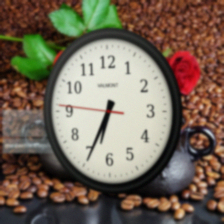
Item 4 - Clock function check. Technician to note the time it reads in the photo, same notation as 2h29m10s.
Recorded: 6h34m46s
